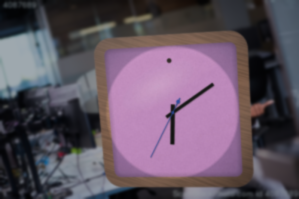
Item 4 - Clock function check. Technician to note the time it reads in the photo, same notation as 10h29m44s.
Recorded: 6h09m35s
